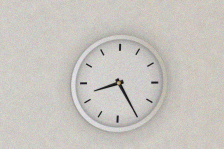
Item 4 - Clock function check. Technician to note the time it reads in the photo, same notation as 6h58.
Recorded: 8h25
